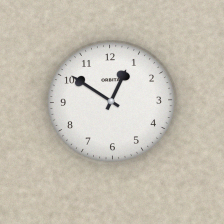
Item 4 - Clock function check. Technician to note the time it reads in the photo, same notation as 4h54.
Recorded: 12h51
